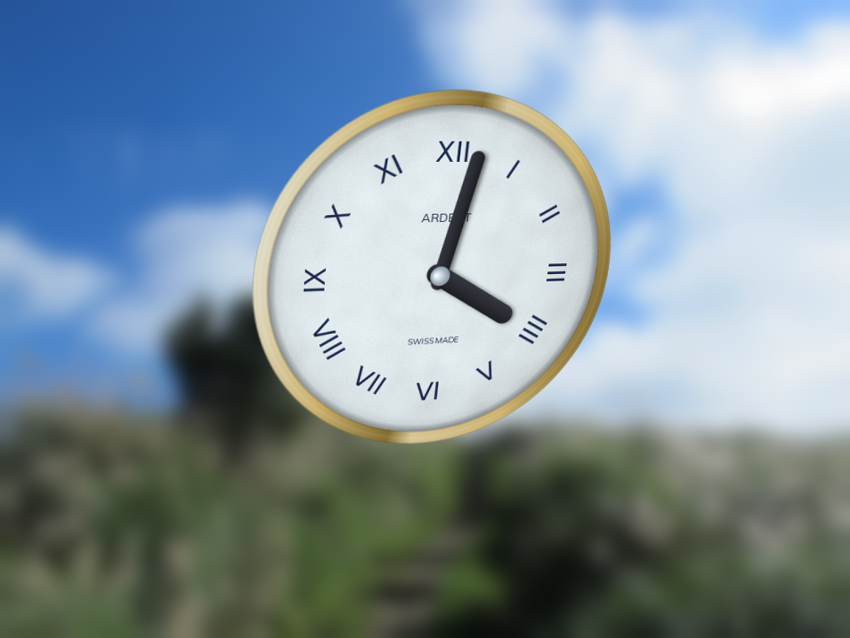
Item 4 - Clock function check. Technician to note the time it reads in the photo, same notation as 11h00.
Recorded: 4h02
